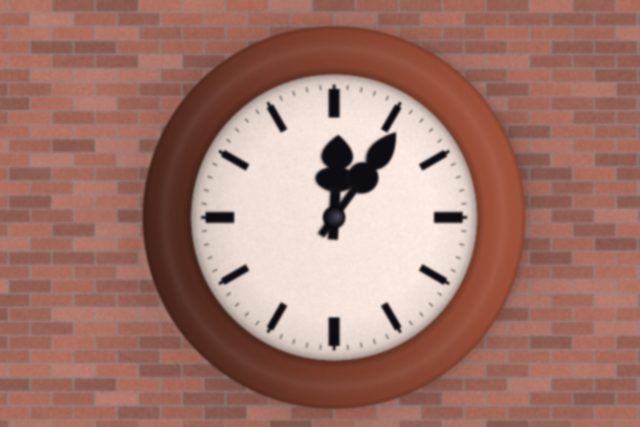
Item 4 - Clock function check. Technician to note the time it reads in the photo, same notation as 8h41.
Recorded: 12h06
